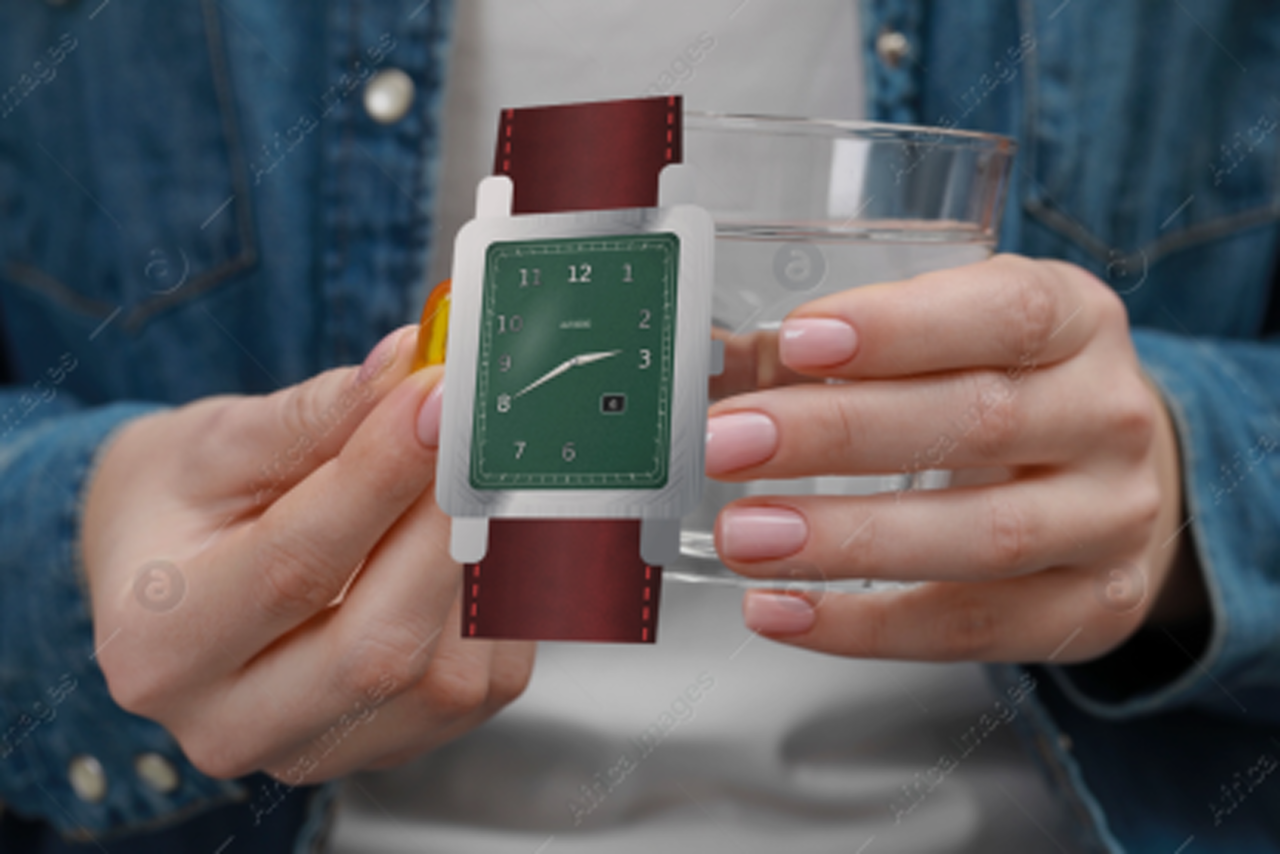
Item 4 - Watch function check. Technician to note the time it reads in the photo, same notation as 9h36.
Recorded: 2h40
